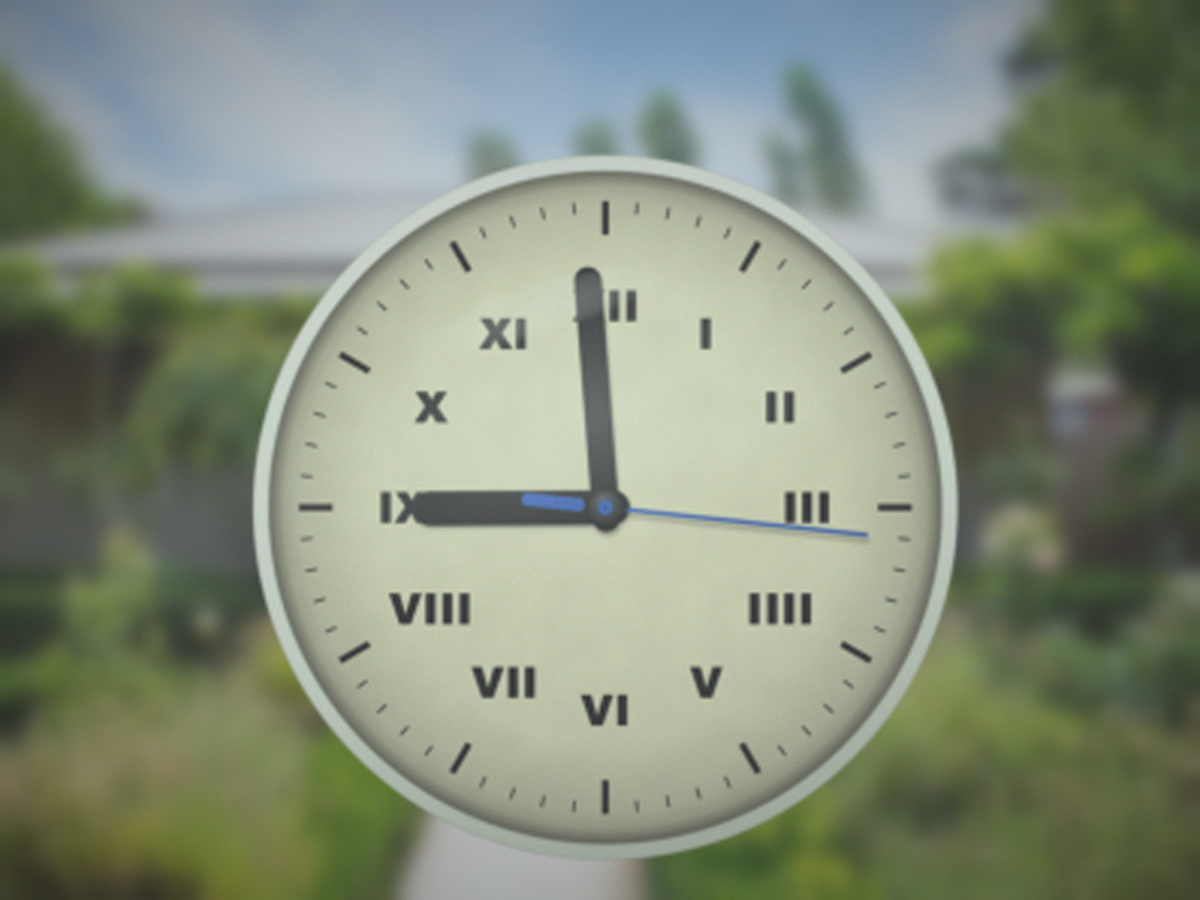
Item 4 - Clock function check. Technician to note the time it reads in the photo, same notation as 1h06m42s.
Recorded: 8h59m16s
